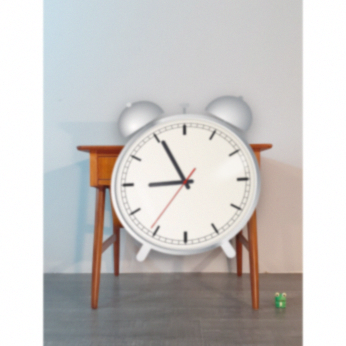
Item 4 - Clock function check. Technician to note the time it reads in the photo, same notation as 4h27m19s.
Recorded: 8h55m36s
